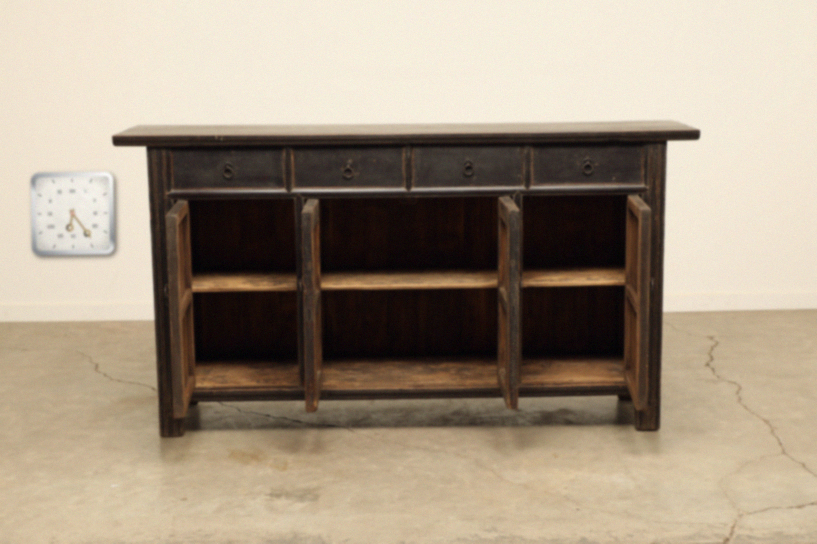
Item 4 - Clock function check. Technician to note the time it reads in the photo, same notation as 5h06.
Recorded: 6h24
